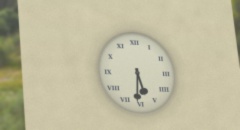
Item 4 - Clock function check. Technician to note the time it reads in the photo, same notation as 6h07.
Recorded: 5h31
